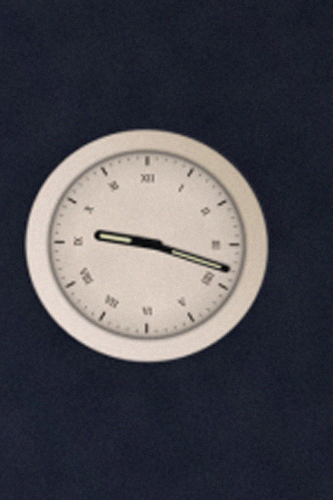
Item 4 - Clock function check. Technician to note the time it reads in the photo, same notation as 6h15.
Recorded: 9h18
